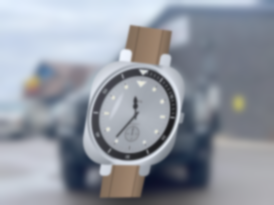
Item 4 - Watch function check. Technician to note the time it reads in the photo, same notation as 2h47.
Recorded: 11h36
